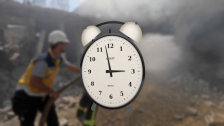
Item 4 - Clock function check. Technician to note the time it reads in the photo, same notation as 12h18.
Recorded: 2h58
